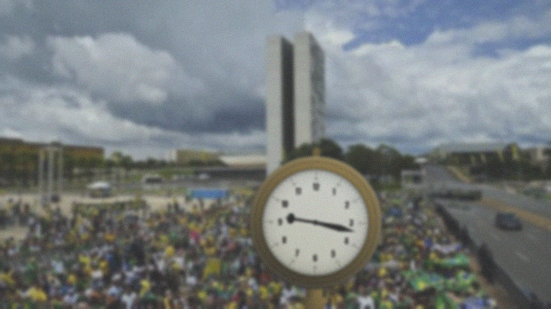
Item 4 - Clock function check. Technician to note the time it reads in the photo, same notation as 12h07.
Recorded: 9h17
